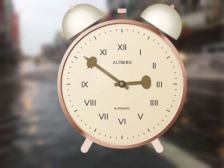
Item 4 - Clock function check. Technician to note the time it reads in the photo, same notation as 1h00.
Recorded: 2h51
